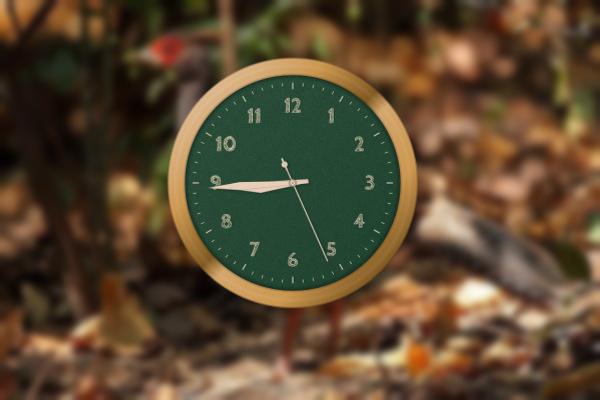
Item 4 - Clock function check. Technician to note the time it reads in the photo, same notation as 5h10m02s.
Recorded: 8h44m26s
